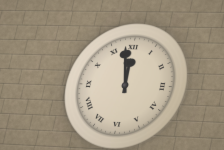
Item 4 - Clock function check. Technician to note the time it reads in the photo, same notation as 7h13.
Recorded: 11h58
